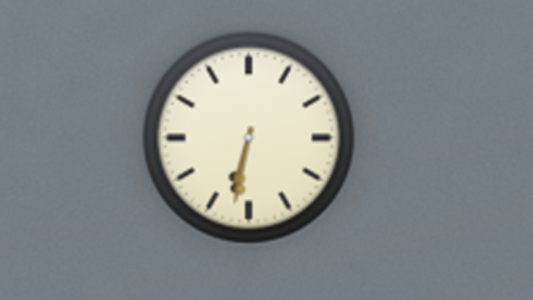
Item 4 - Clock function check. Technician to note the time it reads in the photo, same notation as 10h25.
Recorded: 6h32
